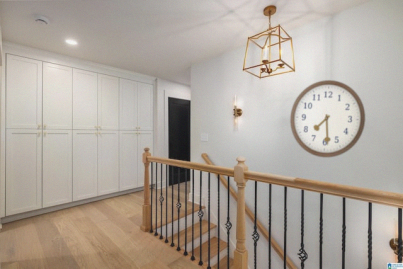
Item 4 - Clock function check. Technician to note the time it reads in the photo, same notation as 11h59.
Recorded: 7h29
